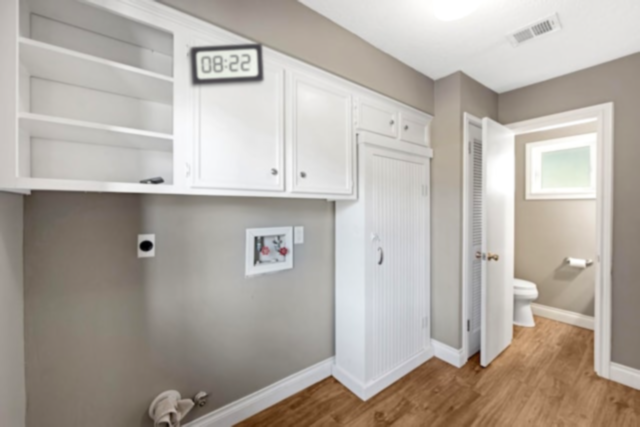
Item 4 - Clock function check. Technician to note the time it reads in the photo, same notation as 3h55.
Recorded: 8h22
